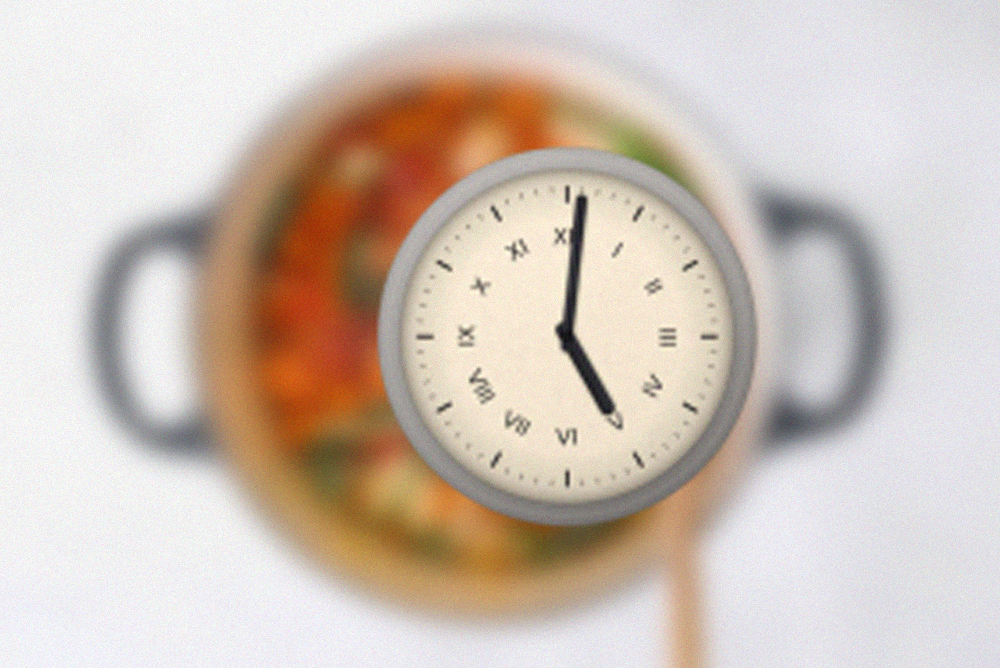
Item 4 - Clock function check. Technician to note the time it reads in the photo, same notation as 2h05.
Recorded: 5h01
